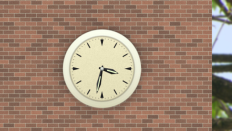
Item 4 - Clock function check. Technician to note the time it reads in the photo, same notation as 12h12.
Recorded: 3h32
